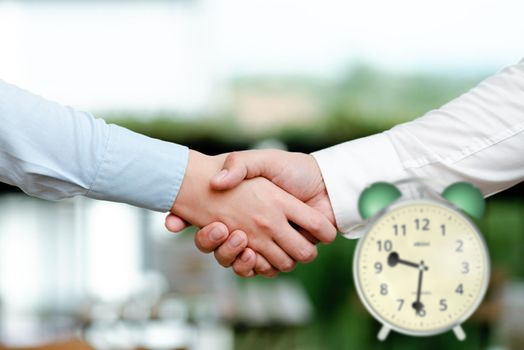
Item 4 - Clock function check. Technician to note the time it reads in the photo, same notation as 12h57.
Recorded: 9h31
